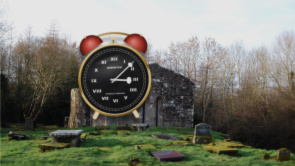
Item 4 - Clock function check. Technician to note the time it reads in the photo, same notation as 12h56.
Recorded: 3h08
